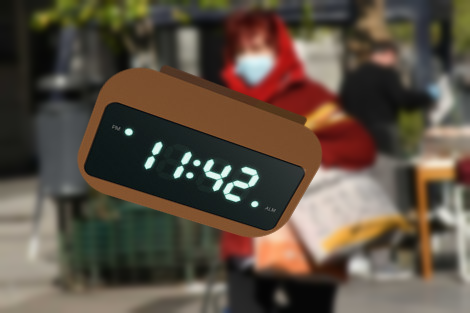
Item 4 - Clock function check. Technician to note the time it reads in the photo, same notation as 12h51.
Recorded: 11h42
